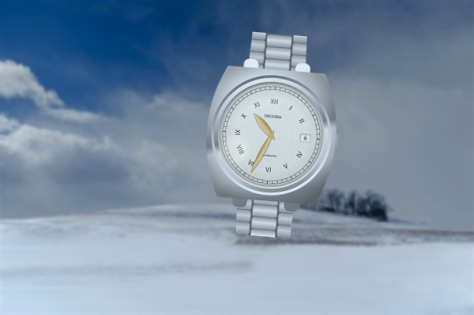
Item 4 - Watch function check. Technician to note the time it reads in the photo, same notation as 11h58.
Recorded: 10h34
